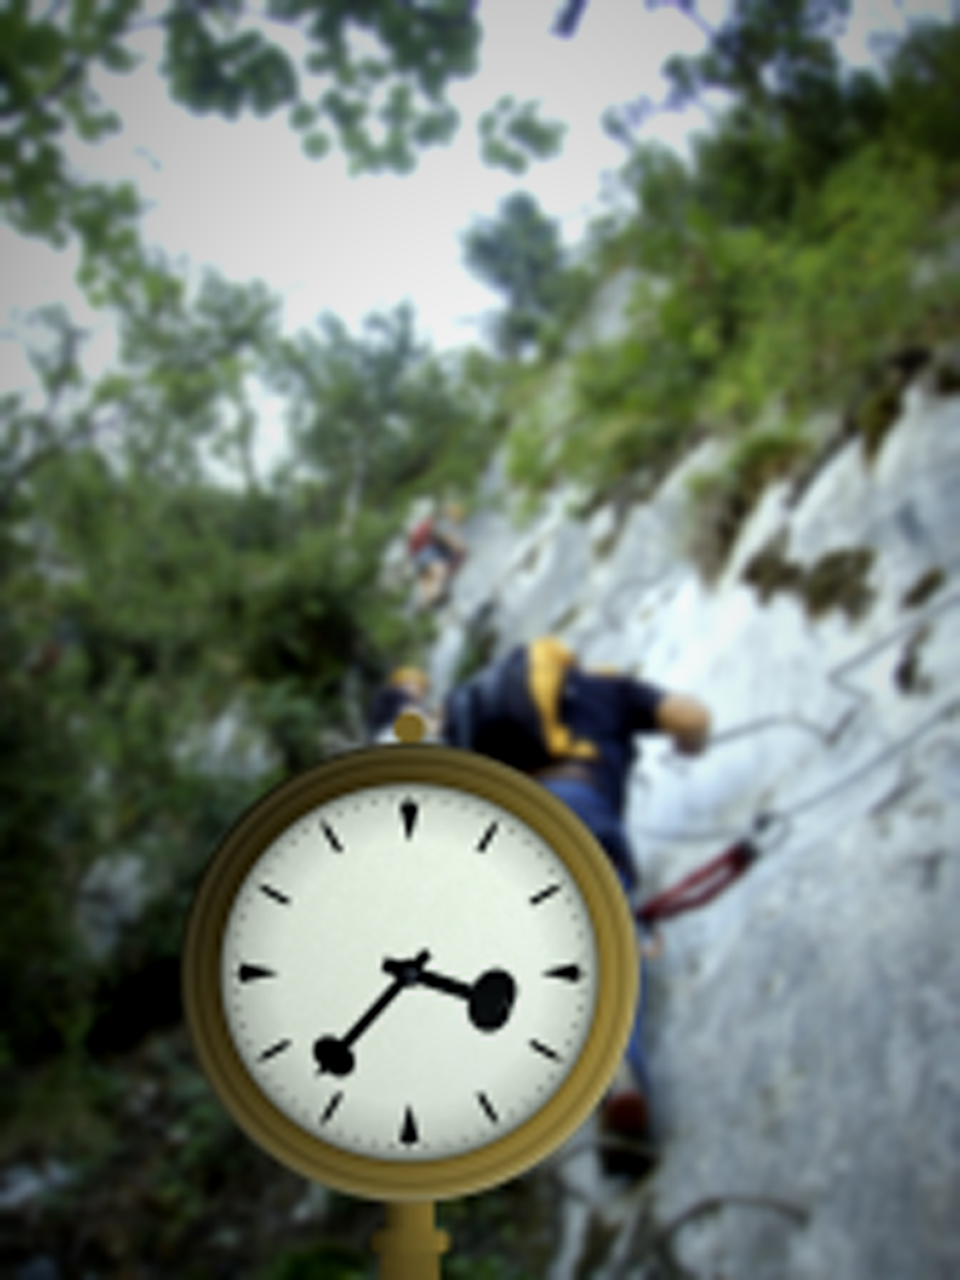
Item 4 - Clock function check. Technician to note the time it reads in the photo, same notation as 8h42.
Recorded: 3h37
